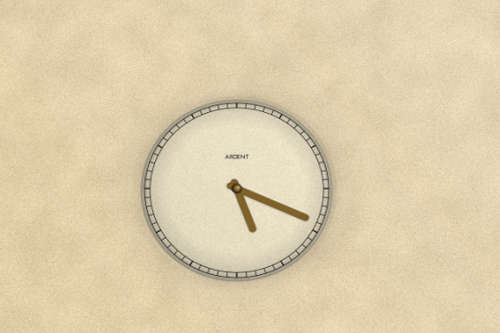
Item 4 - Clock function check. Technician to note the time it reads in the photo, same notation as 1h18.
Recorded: 5h19
